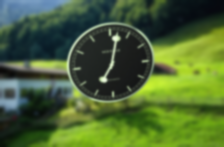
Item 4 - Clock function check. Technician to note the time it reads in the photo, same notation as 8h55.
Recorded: 7h02
